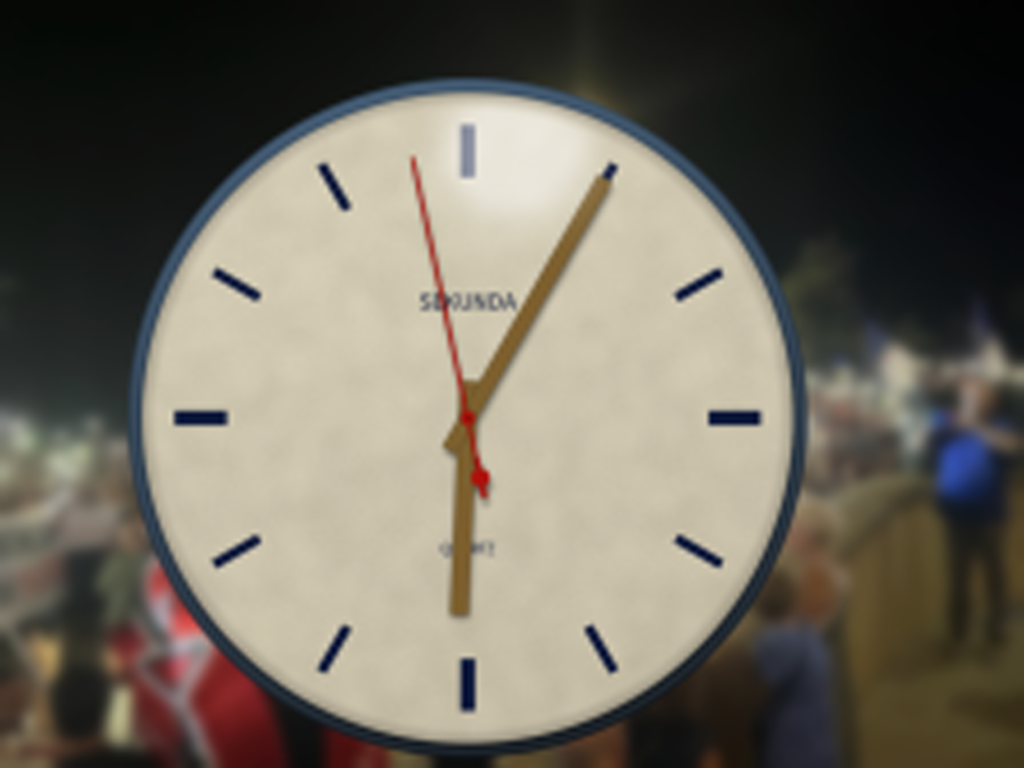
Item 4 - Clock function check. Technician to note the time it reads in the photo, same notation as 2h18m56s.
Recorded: 6h04m58s
